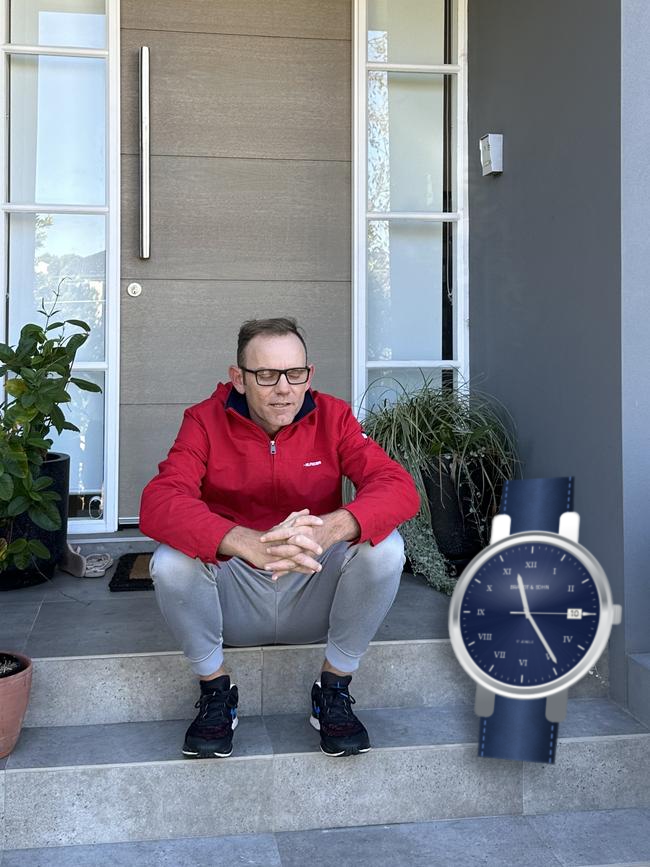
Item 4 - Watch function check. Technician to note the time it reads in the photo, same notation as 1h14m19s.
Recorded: 11h24m15s
